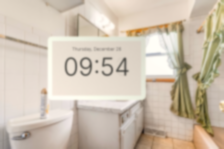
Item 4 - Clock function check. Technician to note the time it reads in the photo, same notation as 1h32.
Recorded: 9h54
